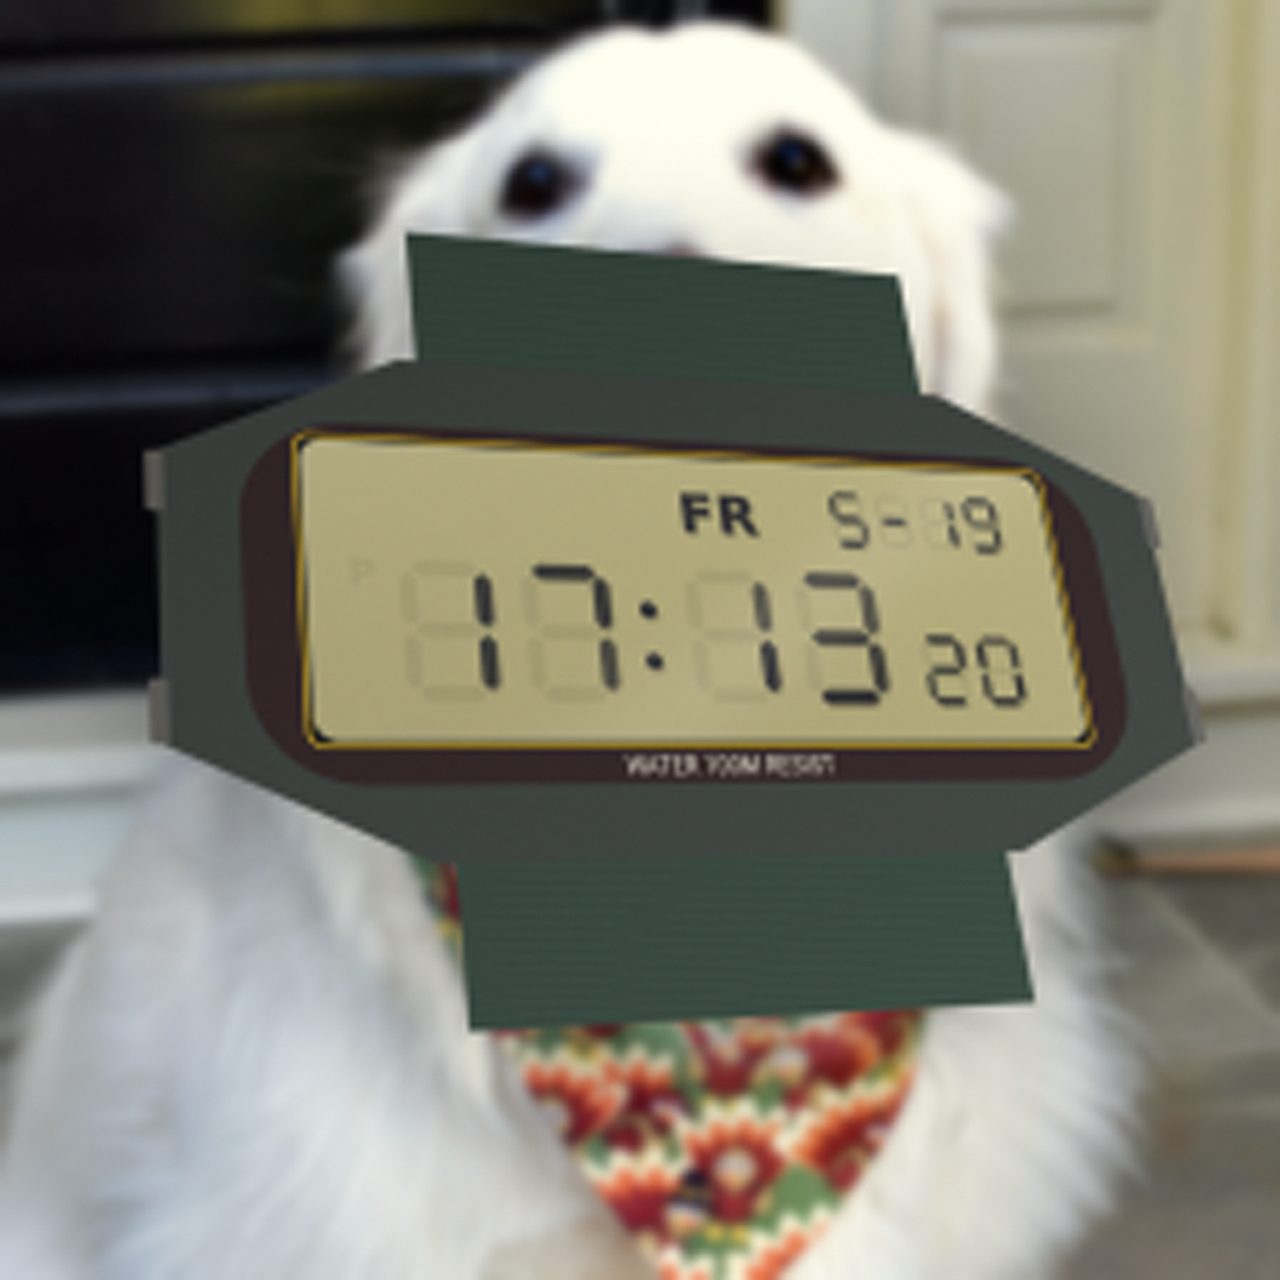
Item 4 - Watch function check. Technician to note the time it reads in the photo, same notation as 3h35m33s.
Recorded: 17h13m20s
